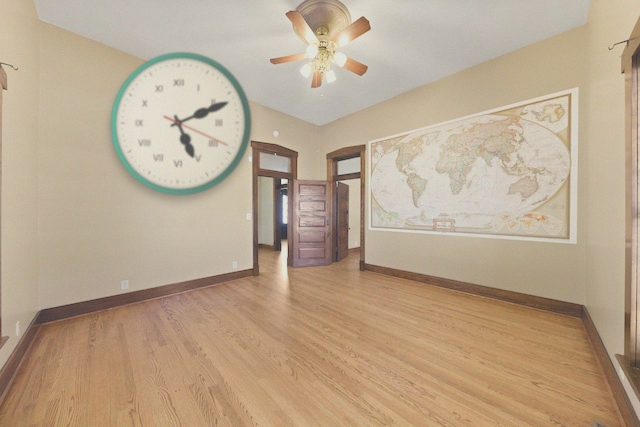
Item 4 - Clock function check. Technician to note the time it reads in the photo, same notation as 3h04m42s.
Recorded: 5h11m19s
